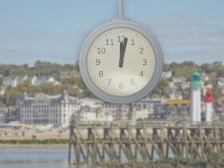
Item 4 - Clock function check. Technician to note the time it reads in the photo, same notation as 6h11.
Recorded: 12h02
